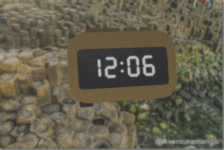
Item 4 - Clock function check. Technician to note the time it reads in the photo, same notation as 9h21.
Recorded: 12h06
